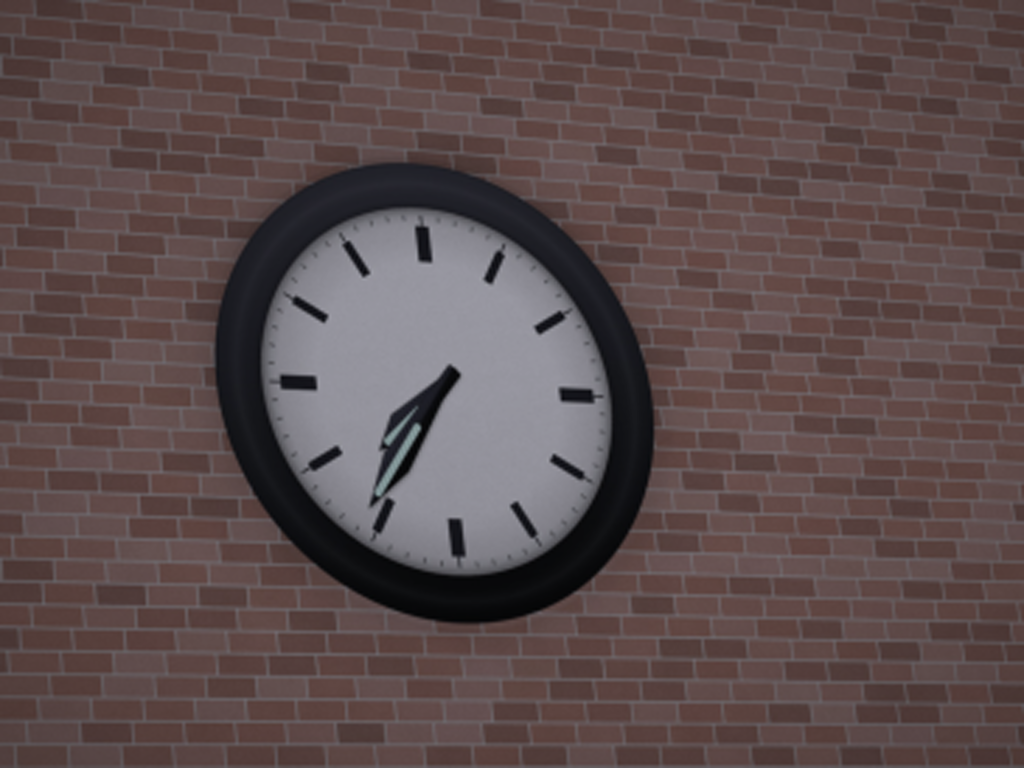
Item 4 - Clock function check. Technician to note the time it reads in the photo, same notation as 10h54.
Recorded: 7h36
